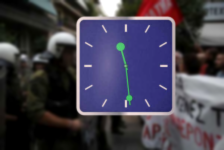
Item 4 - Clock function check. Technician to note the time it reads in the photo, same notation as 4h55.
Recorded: 11h29
